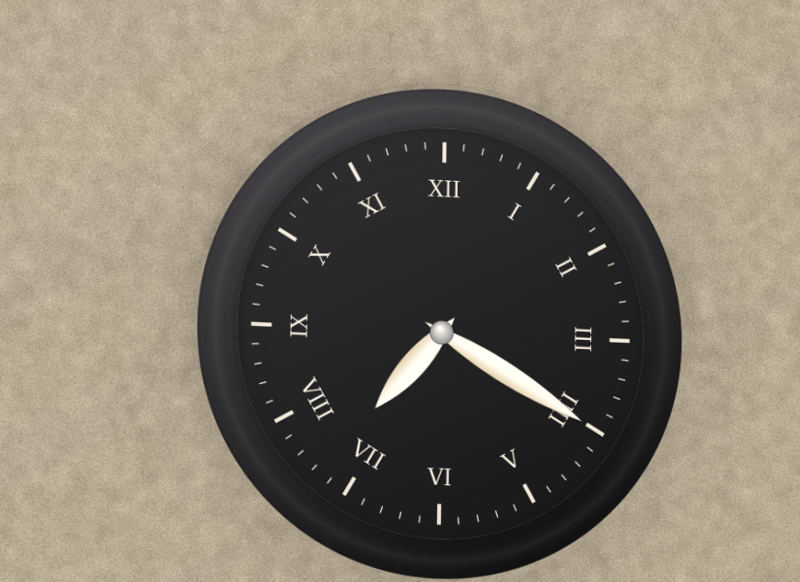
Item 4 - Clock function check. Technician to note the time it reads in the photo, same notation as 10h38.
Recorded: 7h20
